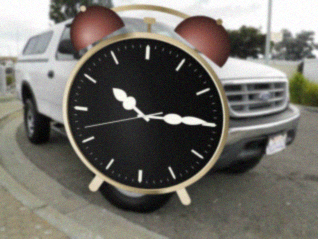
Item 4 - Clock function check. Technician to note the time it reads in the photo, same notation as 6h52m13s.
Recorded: 10h14m42s
